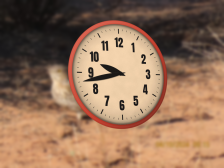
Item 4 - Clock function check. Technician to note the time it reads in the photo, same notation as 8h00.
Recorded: 9h43
